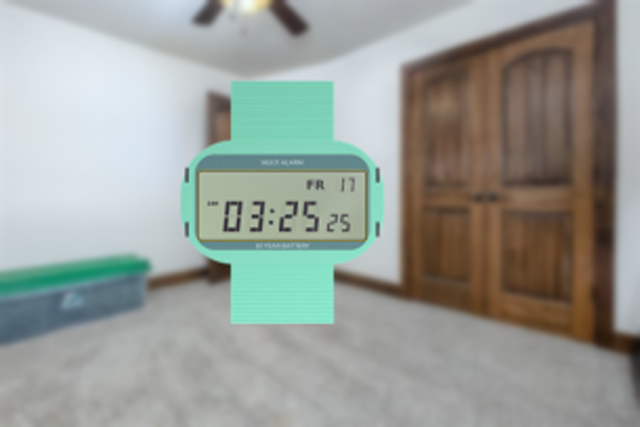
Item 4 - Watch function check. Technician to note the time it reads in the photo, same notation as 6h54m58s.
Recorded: 3h25m25s
